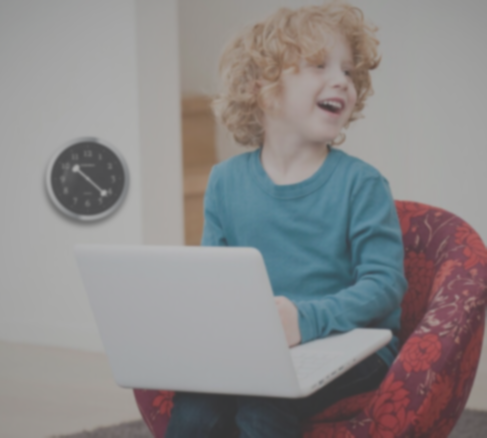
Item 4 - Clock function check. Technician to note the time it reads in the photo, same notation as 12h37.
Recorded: 10h22
